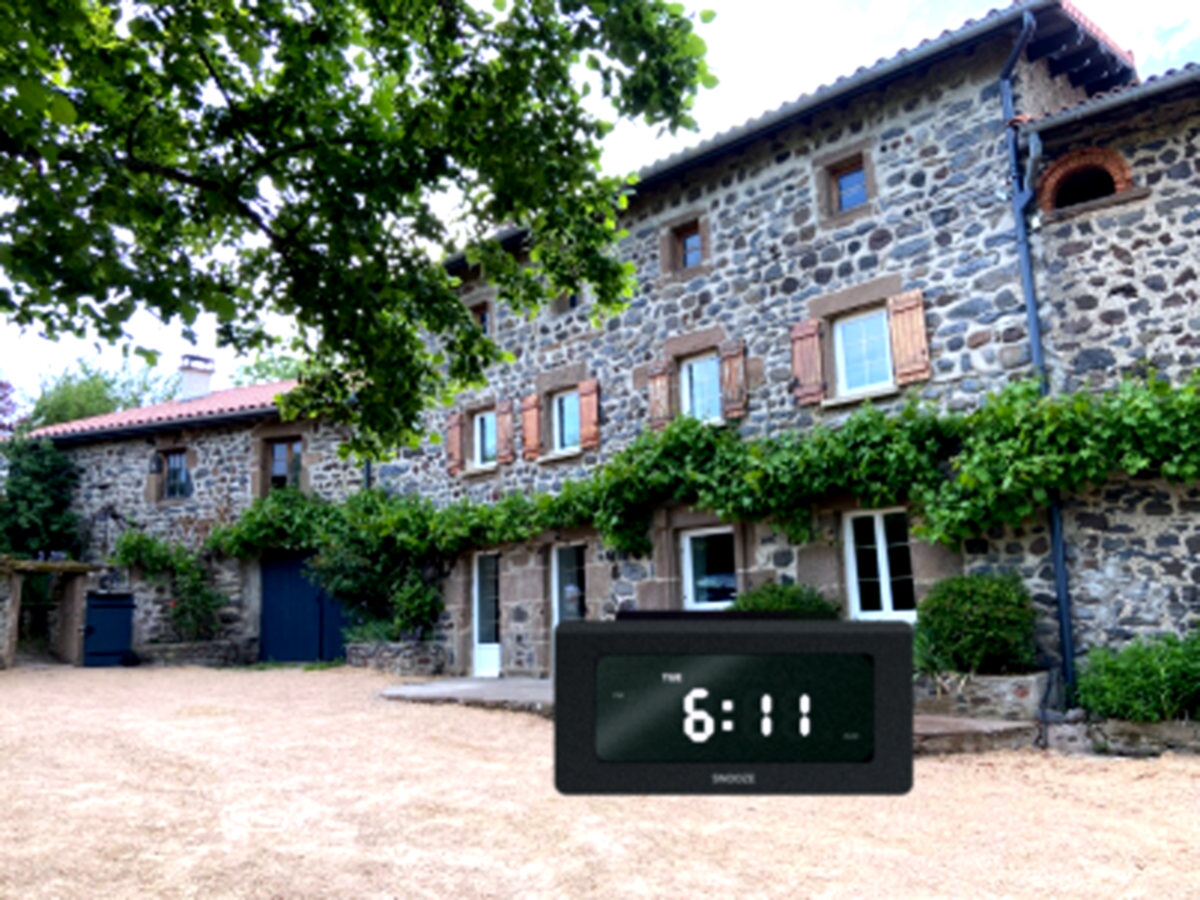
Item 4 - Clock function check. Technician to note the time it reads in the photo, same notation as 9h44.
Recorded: 6h11
